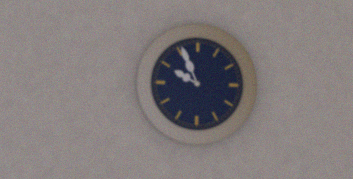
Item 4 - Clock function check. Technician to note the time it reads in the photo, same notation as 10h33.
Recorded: 9h56
